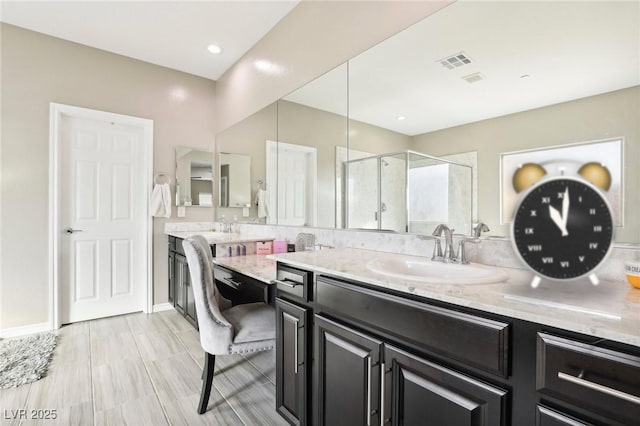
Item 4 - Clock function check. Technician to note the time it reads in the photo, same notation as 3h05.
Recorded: 11h01
